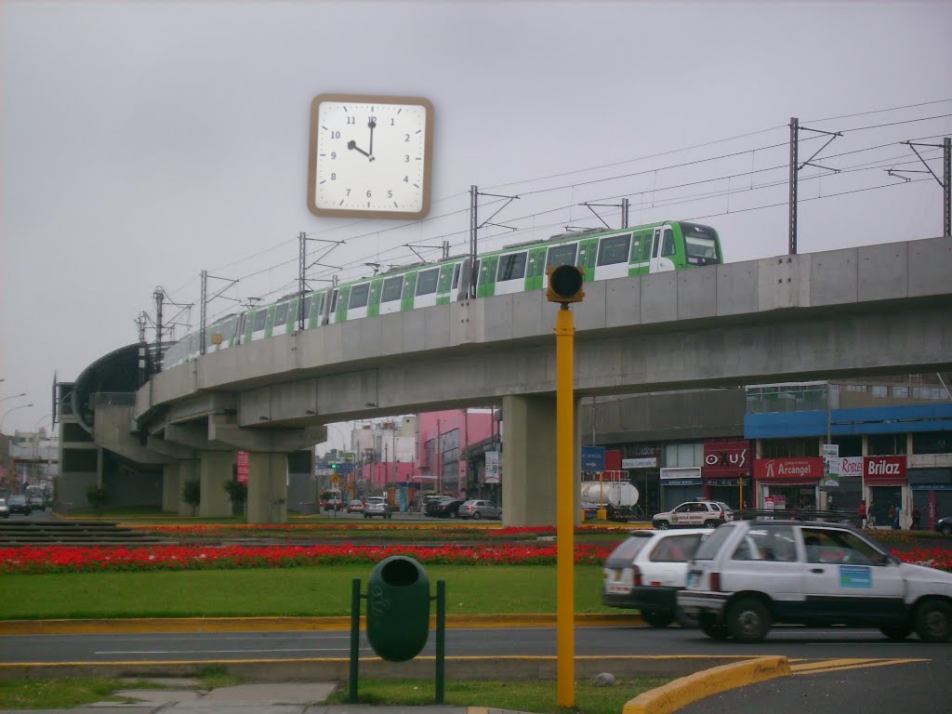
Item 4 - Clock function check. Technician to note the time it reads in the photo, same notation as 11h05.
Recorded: 10h00
